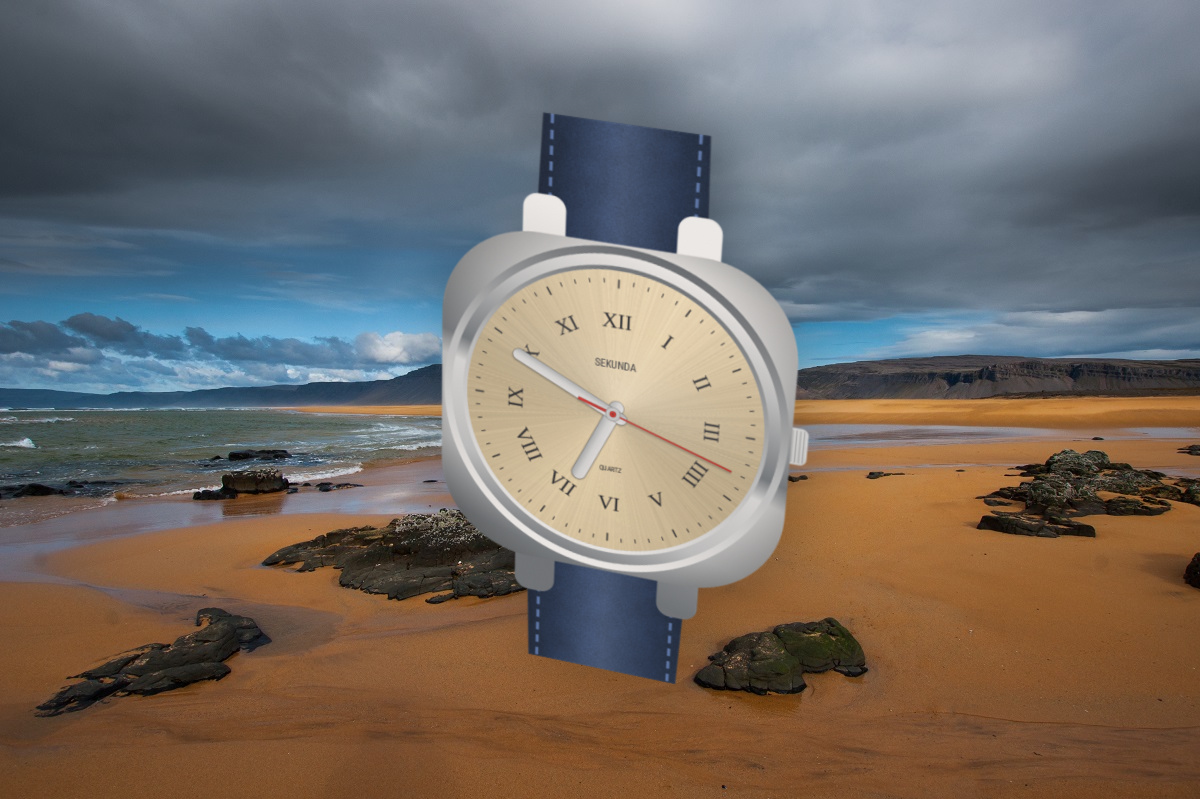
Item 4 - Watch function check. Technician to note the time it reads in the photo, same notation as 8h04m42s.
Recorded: 6h49m18s
